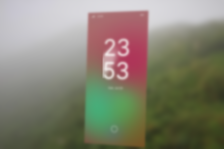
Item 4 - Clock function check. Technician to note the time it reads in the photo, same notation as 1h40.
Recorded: 23h53
